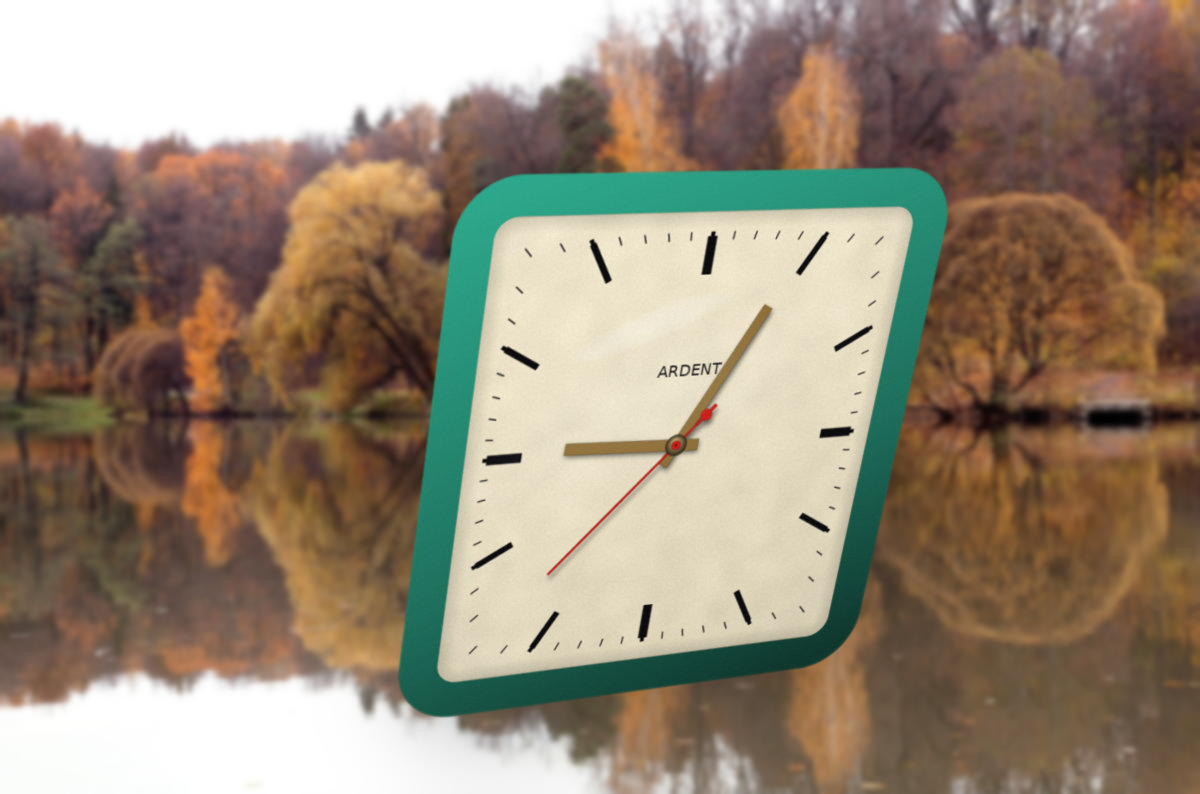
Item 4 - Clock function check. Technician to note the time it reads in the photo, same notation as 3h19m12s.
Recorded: 9h04m37s
